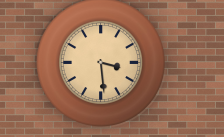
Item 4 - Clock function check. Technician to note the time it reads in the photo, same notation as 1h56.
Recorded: 3h29
